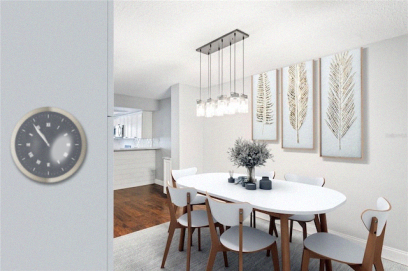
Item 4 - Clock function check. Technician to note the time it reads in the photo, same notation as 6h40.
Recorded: 10h54
